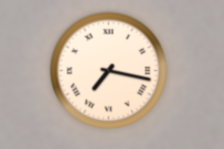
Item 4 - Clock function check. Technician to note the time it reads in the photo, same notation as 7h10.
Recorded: 7h17
